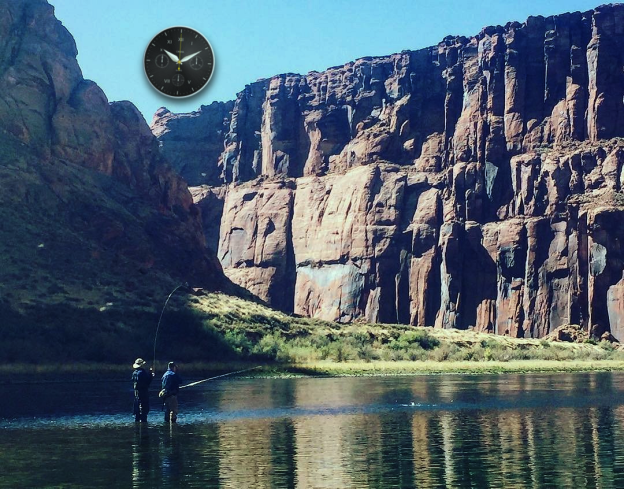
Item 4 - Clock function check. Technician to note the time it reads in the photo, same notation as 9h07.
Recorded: 10h10
